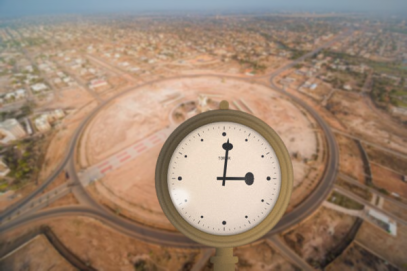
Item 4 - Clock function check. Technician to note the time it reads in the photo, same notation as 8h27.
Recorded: 3h01
